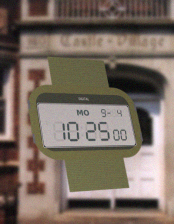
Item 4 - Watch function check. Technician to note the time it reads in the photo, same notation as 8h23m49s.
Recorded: 10h25m00s
